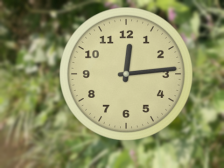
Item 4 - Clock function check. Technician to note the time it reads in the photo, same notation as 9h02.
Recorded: 12h14
